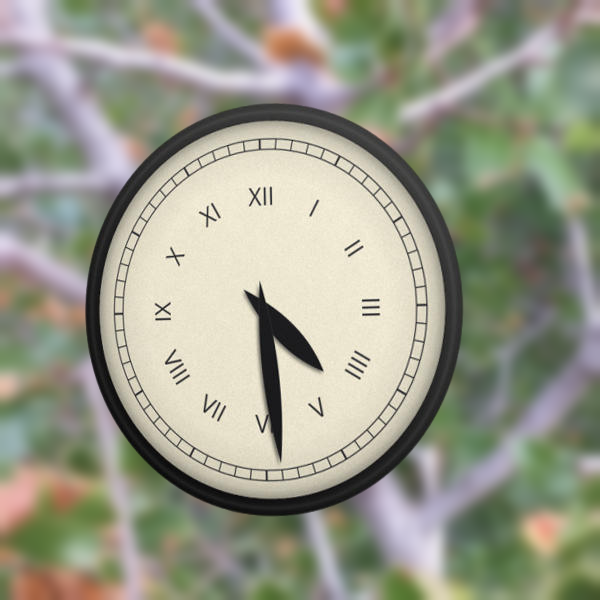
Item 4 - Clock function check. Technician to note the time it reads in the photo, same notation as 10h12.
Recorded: 4h29
